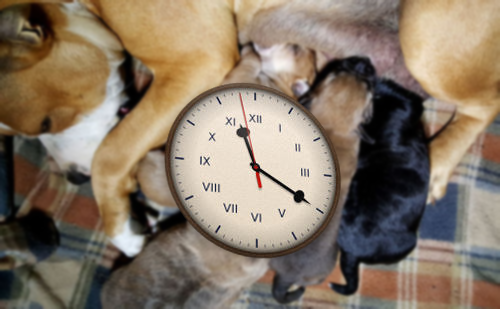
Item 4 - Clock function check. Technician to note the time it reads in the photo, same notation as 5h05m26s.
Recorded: 11h19m58s
